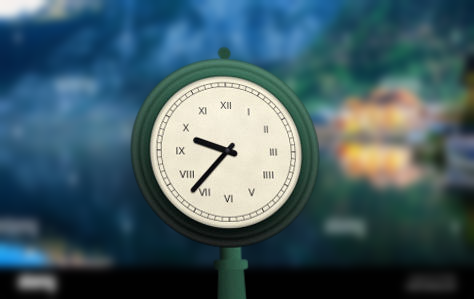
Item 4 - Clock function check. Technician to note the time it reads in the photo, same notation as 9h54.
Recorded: 9h37
